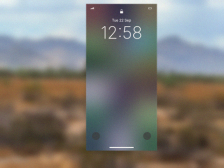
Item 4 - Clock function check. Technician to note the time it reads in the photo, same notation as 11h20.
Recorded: 12h58
